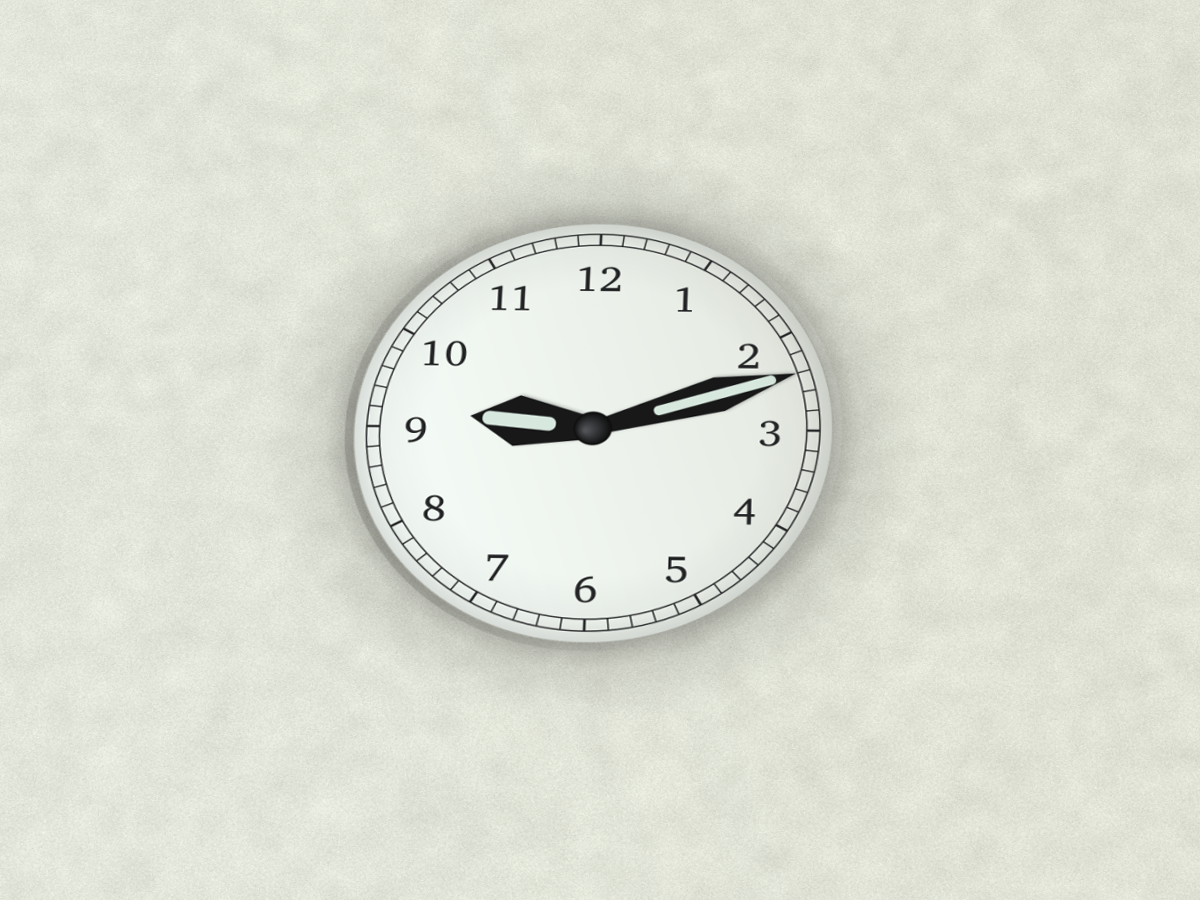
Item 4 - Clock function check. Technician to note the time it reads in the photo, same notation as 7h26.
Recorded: 9h12
